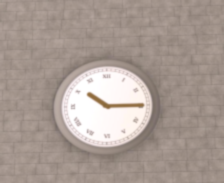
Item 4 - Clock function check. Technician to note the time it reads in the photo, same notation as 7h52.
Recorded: 10h15
